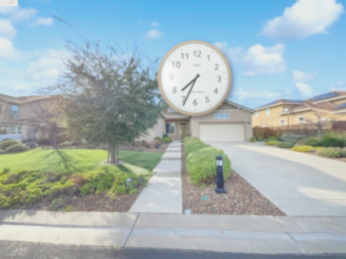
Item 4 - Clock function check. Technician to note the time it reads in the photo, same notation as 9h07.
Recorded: 7h34
